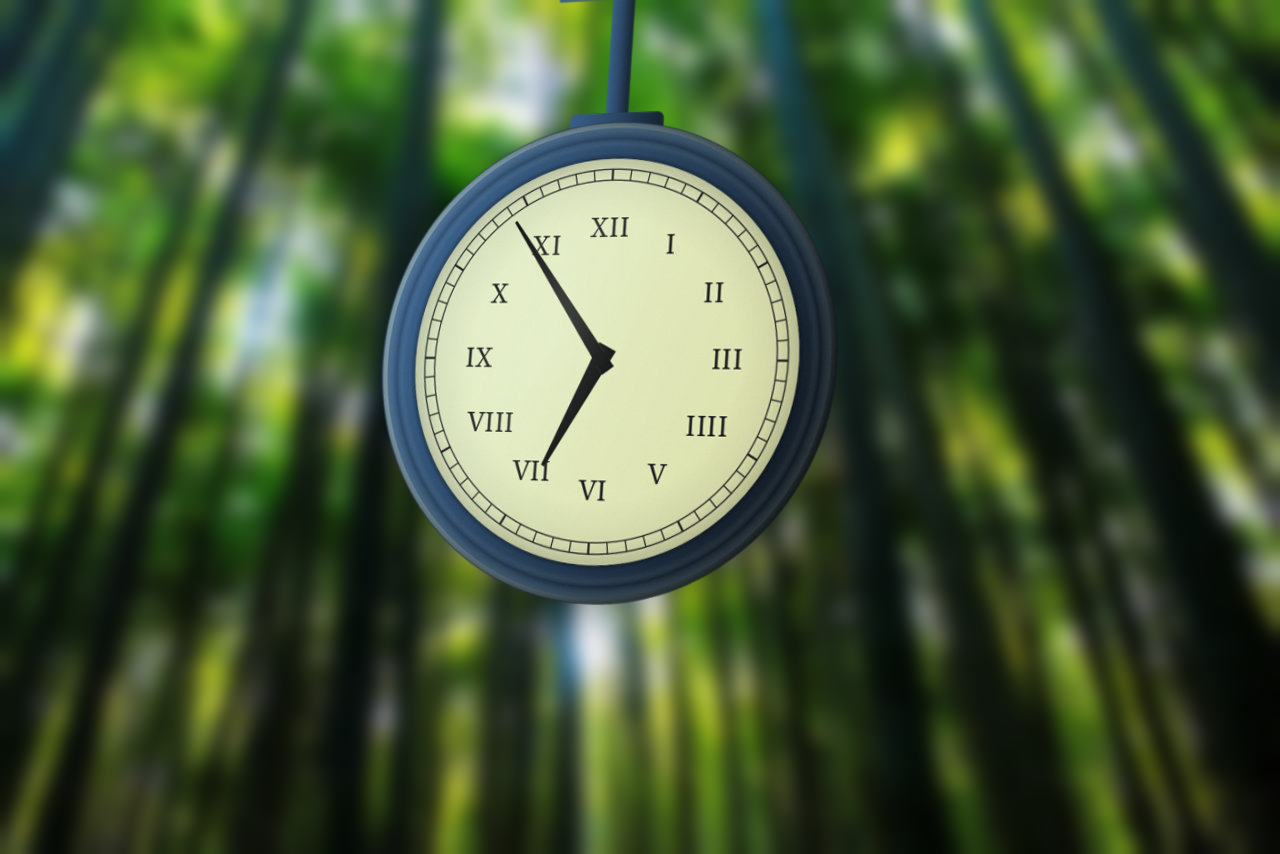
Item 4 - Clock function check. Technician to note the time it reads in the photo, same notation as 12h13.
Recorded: 6h54
